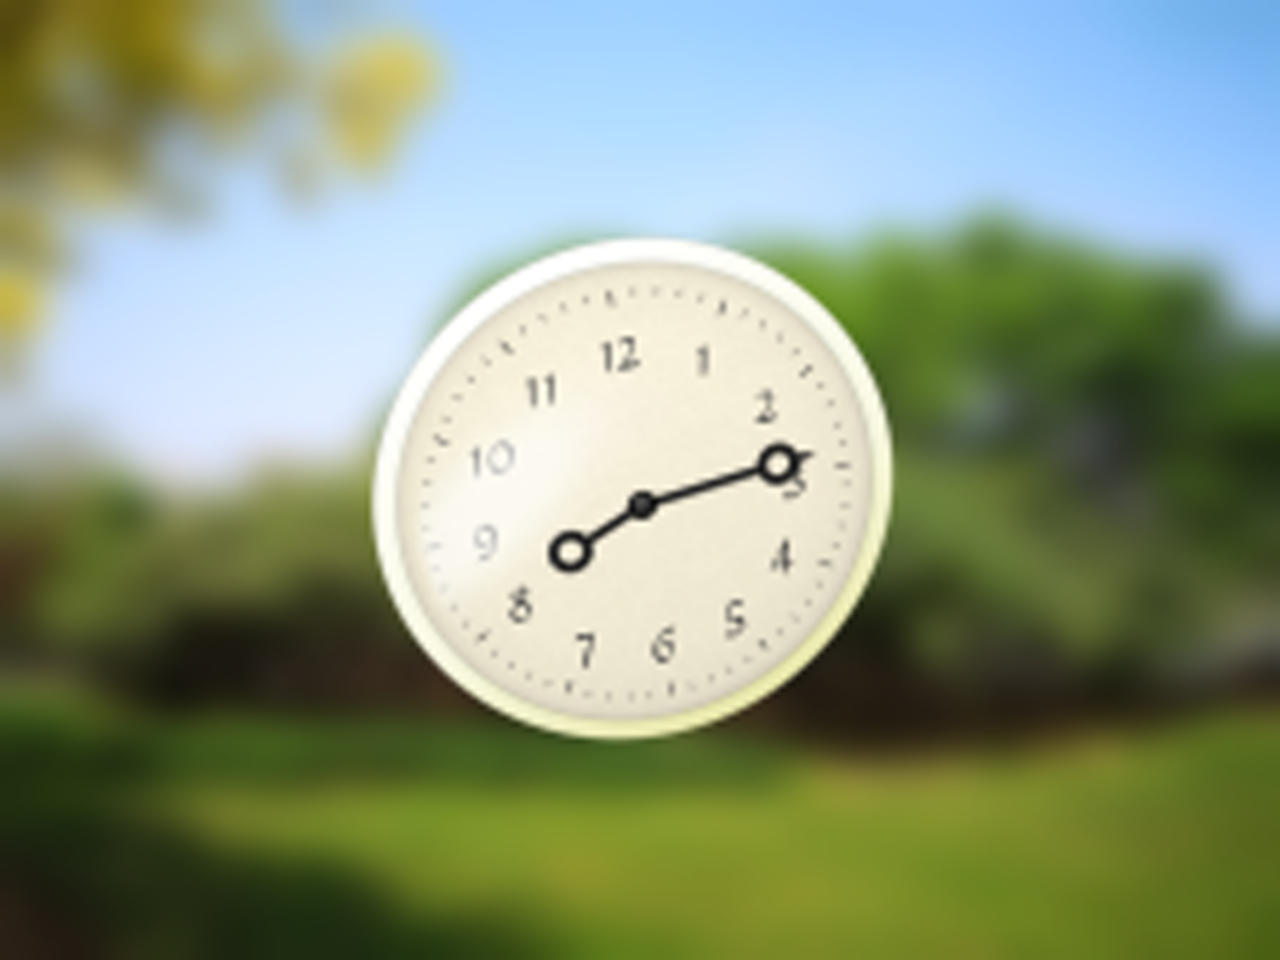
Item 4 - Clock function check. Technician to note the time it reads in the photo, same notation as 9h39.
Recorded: 8h14
